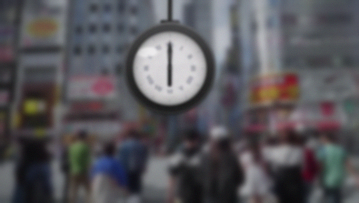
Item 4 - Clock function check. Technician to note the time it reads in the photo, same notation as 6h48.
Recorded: 6h00
